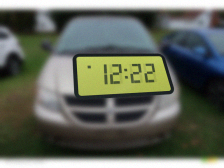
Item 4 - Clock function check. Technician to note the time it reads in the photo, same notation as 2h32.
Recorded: 12h22
